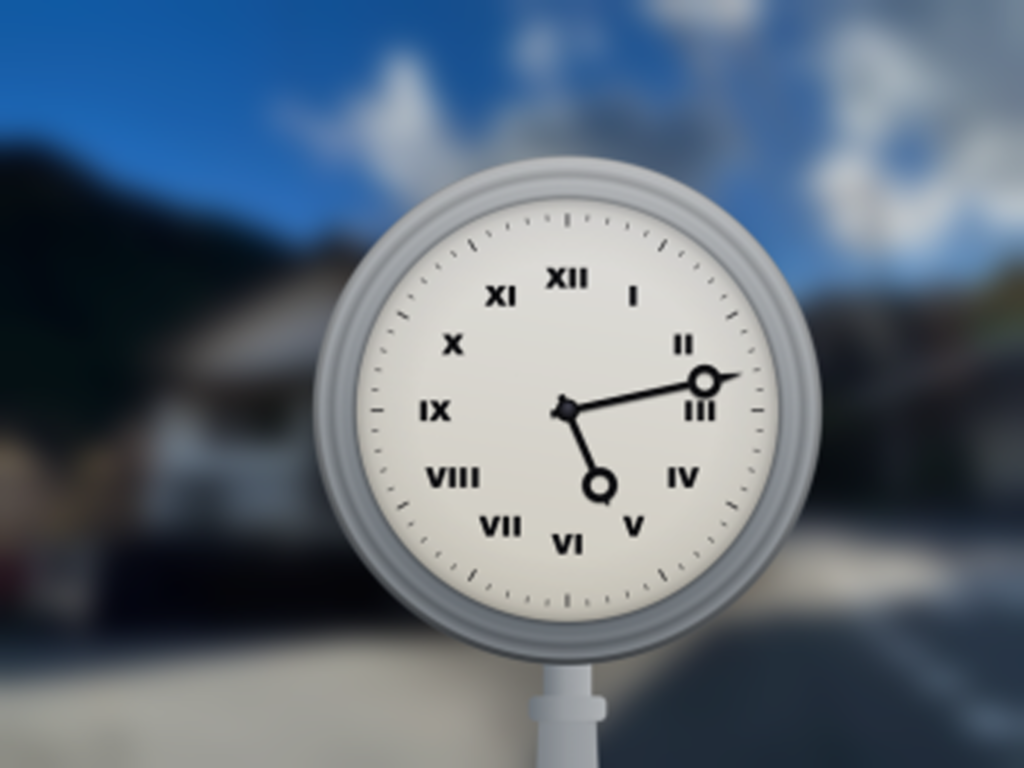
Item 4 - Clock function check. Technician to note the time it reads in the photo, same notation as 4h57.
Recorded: 5h13
